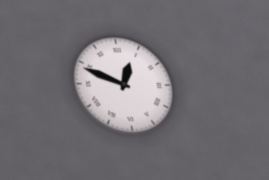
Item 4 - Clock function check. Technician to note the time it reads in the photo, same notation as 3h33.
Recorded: 12h49
